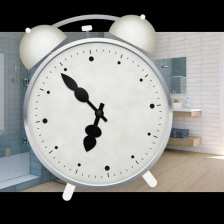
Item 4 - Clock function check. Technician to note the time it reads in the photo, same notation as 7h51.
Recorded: 6h54
